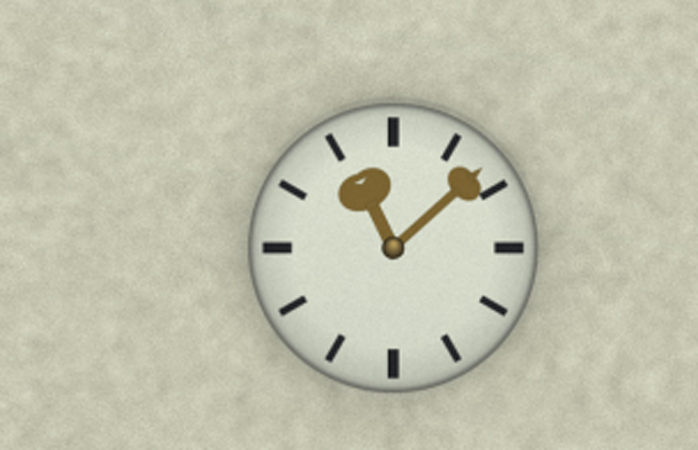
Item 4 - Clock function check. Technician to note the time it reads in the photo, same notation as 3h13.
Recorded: 11h08
